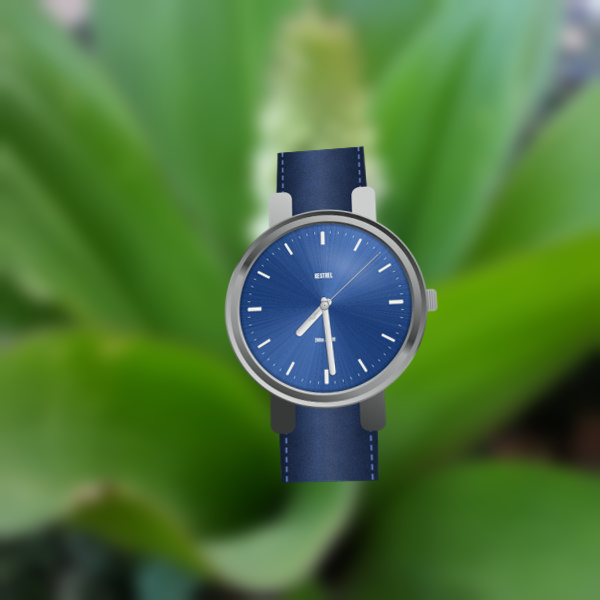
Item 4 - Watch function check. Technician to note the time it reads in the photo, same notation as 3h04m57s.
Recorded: 7h29m08s
